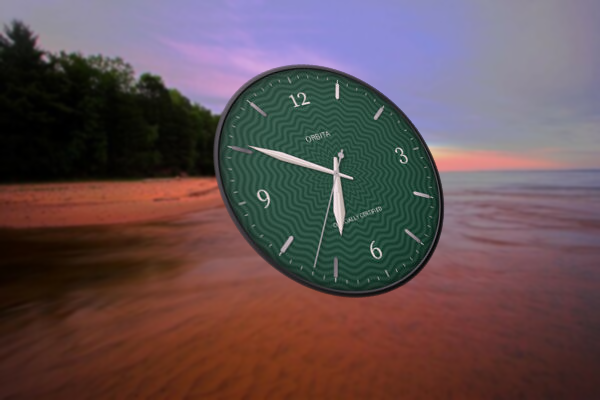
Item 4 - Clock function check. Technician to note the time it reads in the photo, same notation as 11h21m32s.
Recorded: 6h50m37s
